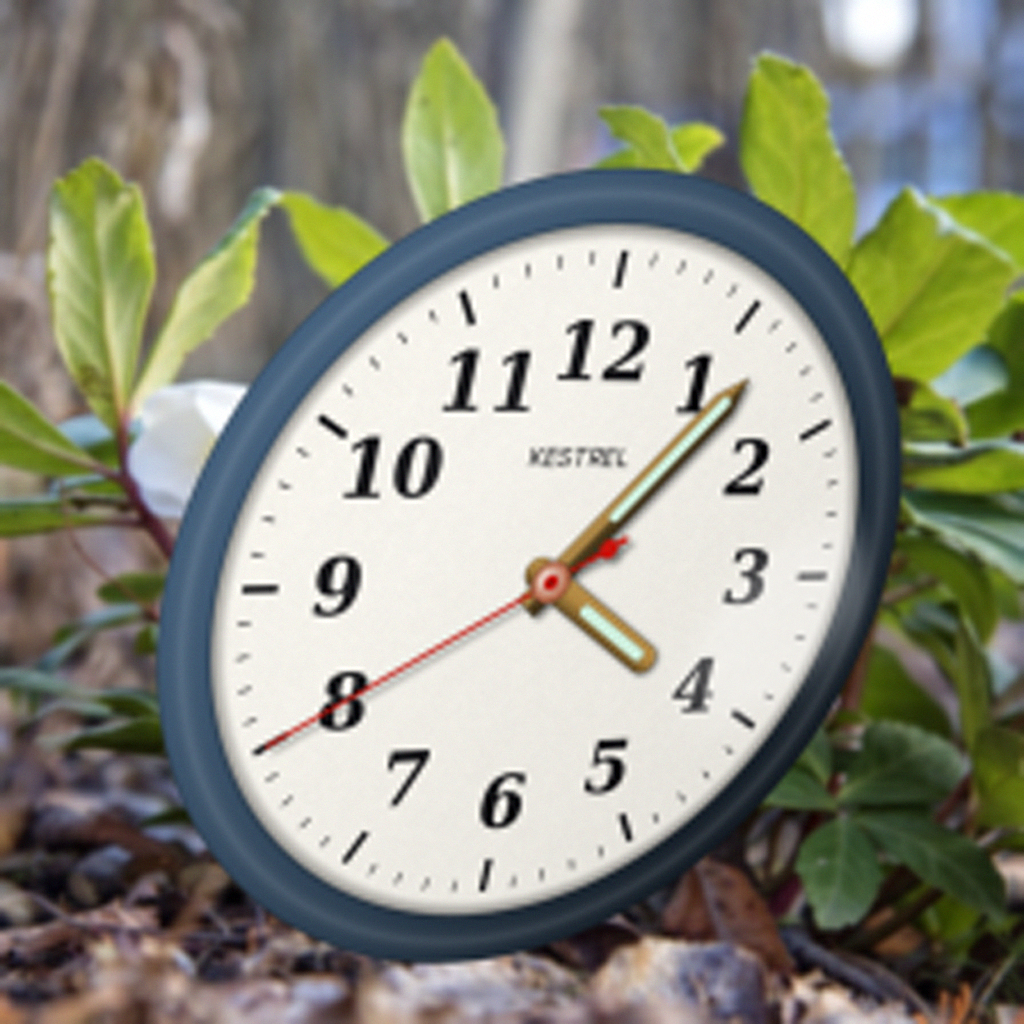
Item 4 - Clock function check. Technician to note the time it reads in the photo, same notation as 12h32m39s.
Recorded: 4h06m40s
